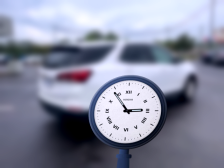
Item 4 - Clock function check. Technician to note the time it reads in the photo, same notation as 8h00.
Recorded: 2h54
